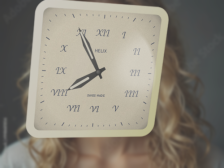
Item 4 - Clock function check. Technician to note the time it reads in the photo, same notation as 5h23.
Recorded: 7h55
